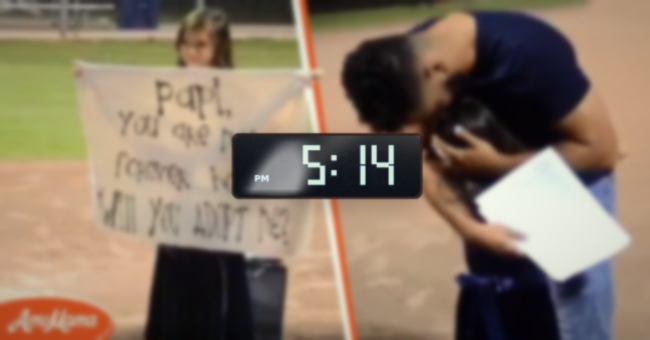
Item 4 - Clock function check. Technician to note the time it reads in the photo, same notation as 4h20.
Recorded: 5h14
